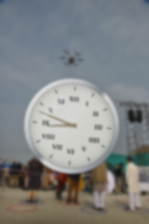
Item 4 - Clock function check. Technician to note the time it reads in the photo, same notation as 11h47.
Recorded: 8h48
